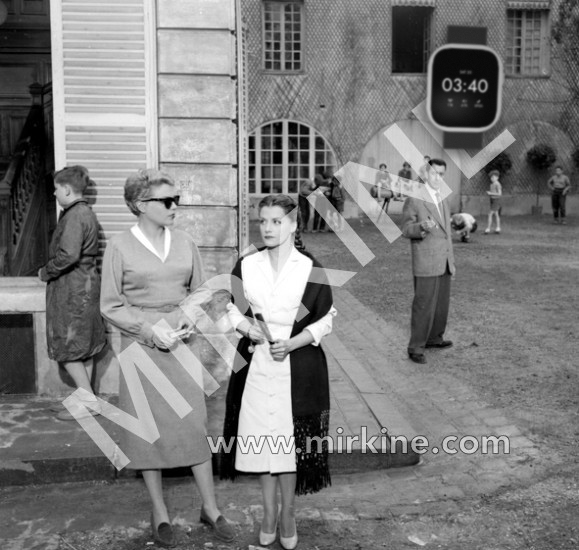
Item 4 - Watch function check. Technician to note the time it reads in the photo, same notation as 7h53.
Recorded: 3h40
